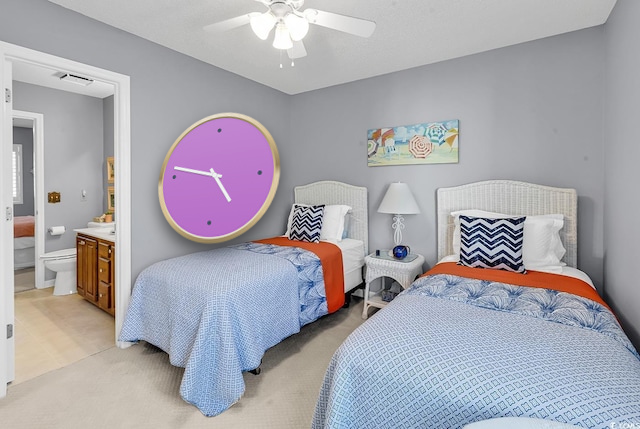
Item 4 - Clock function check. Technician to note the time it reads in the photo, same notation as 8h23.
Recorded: 4h47
